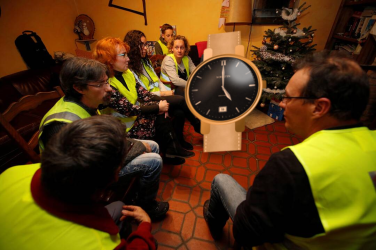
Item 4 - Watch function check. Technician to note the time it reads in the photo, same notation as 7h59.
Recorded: 5h00
